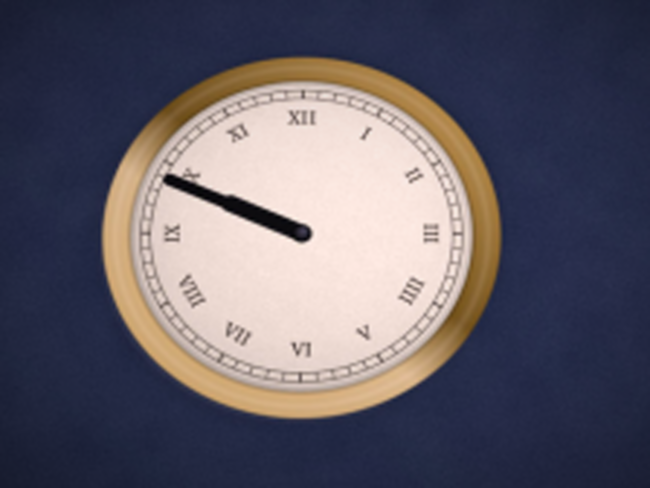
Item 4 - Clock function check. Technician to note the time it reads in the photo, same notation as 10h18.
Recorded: 9h49
